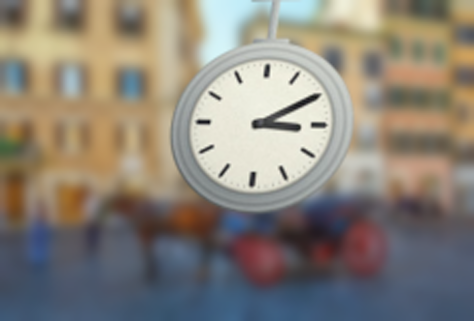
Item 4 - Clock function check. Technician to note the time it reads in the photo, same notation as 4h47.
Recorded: 3h10
